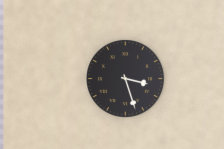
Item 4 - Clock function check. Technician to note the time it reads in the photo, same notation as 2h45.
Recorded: 3h27
